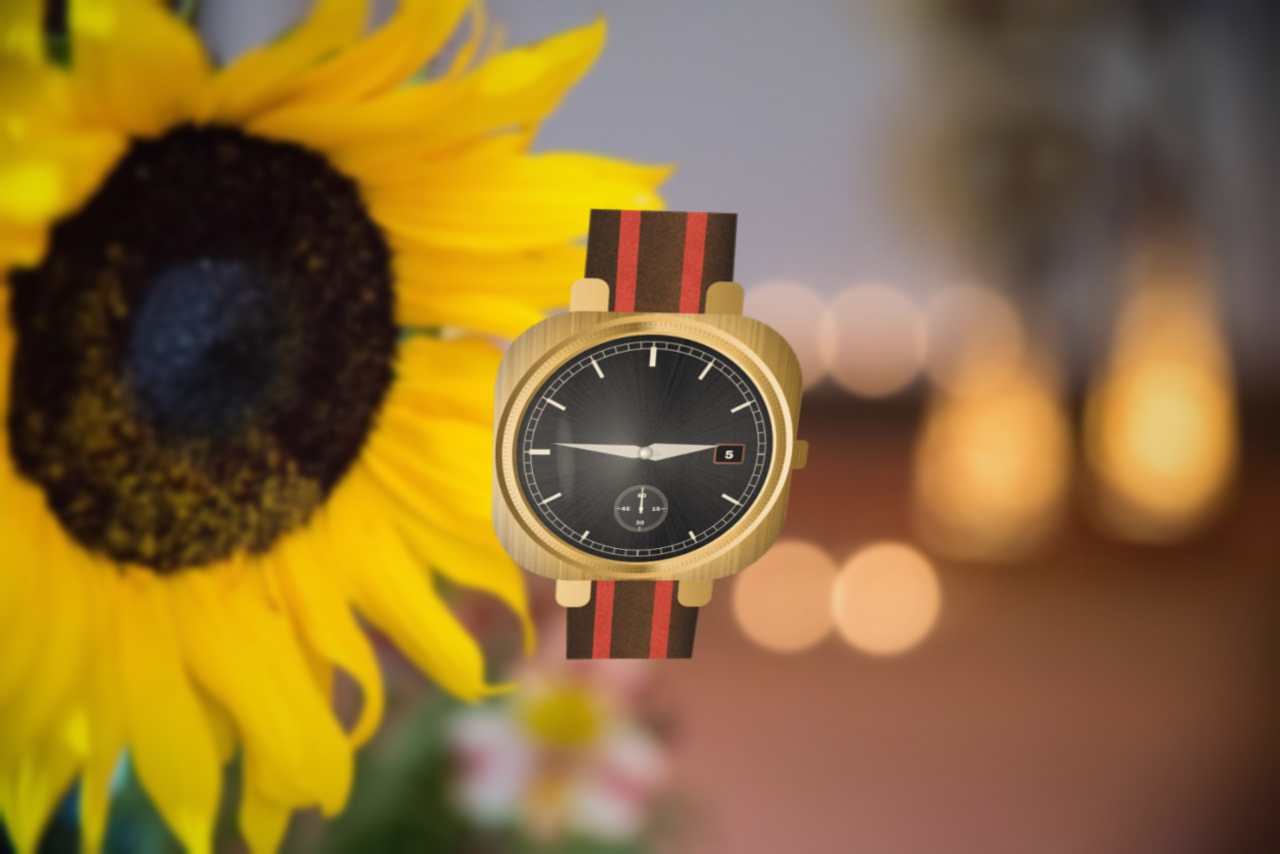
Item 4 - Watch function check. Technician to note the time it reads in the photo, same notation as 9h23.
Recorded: 2h46
